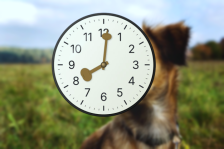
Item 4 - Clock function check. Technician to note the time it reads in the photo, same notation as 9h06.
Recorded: 8h01
